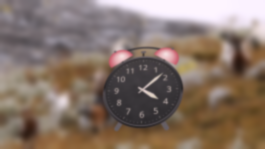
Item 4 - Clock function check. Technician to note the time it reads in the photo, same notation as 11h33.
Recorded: 4h08
